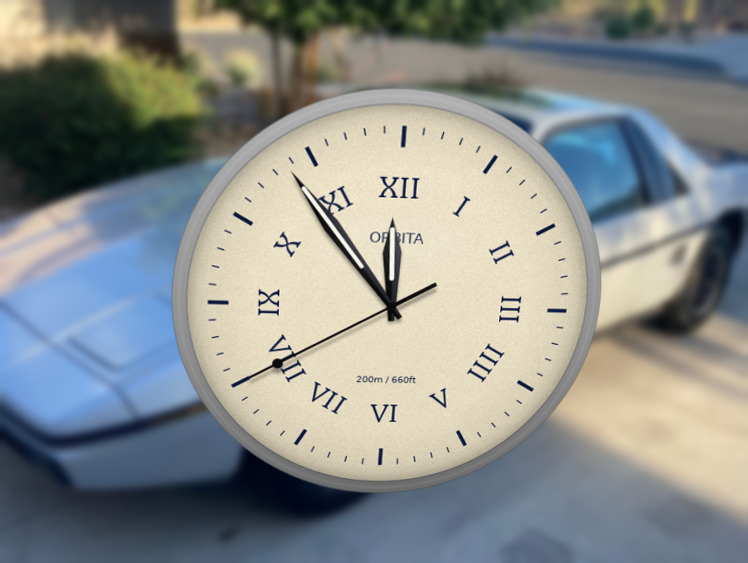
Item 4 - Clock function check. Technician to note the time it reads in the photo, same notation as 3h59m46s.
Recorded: 11h53m40s
